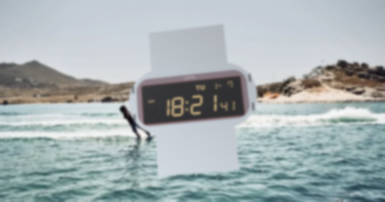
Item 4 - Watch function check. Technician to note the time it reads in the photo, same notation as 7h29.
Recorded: 18h21
